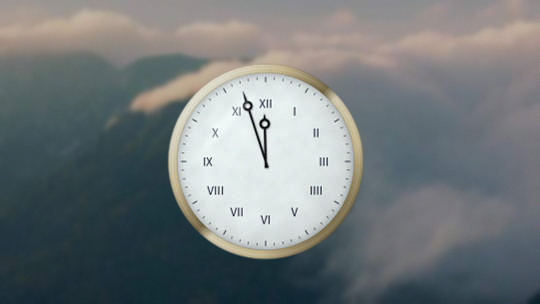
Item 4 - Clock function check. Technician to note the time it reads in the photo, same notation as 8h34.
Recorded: 11h57
